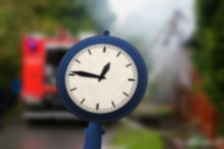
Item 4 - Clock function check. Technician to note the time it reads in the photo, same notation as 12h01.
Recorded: 12h46
